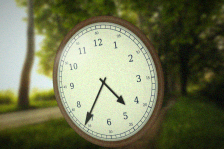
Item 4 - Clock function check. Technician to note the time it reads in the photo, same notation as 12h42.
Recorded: 4h36
